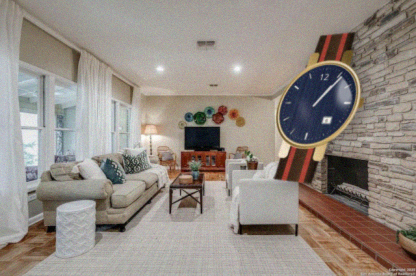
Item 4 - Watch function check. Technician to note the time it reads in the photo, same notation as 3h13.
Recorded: 1h06
